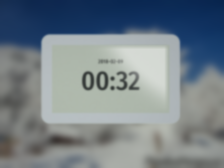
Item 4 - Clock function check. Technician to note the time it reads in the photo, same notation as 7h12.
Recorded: 0h32
